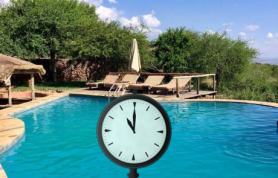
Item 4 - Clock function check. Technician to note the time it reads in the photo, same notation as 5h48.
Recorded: 11h00
